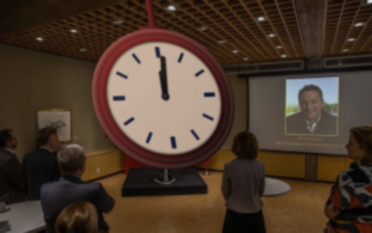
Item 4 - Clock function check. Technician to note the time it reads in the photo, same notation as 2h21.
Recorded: 12h01
